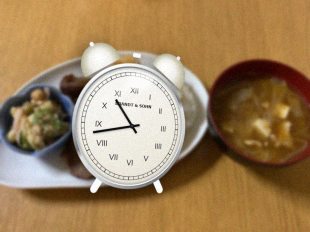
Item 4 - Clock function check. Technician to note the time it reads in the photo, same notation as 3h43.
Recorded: 10h43
